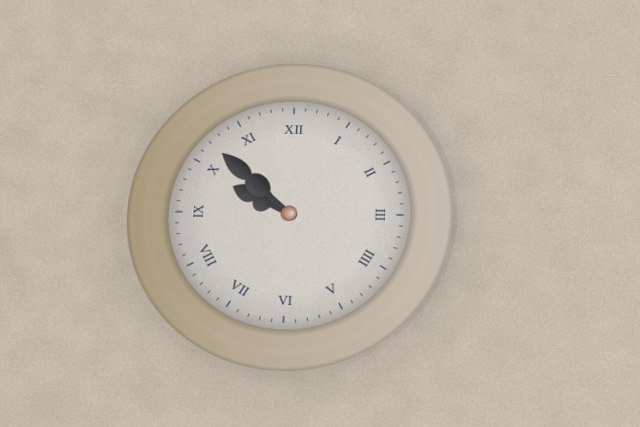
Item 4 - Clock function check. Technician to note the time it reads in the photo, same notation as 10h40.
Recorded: 9h52
